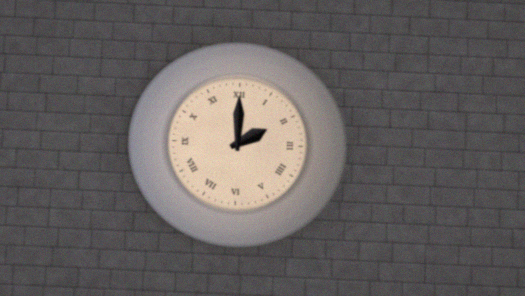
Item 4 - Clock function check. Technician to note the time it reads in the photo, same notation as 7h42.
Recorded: 2h00
